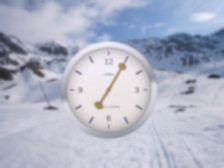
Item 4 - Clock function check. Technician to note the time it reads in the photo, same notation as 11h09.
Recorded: 7h05
